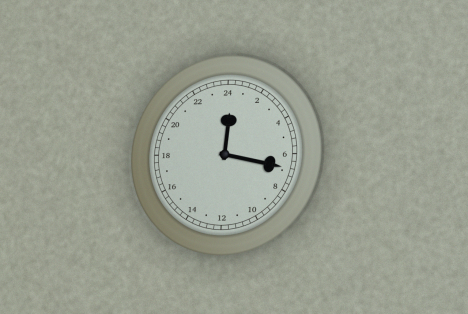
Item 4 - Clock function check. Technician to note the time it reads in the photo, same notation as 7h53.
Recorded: 0h17
